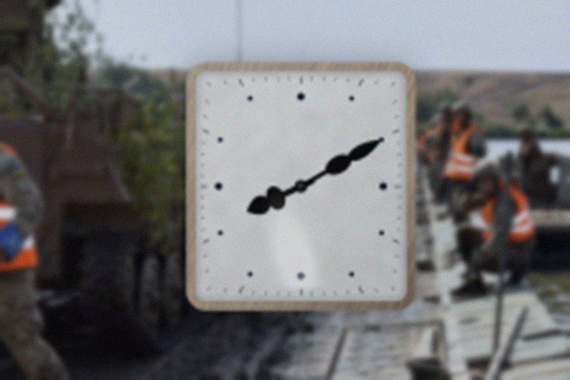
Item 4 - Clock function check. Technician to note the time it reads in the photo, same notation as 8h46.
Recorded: 8h10
